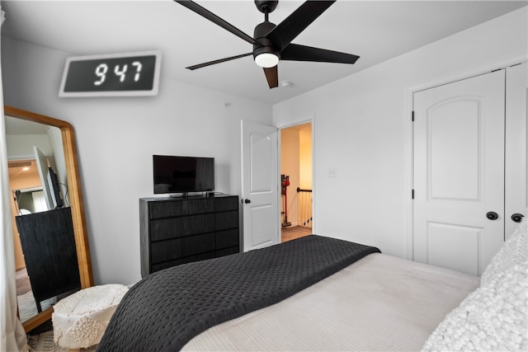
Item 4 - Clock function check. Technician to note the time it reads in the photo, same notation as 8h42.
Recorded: 9h47
